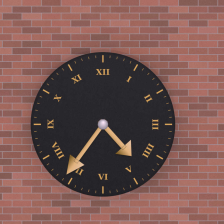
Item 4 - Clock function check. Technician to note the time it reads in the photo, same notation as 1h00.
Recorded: 4h36
